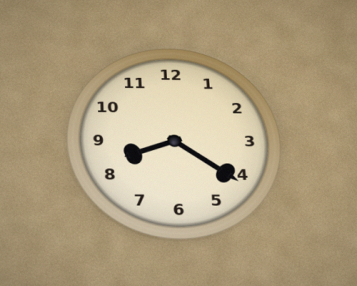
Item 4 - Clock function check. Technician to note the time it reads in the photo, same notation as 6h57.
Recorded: 8h21
